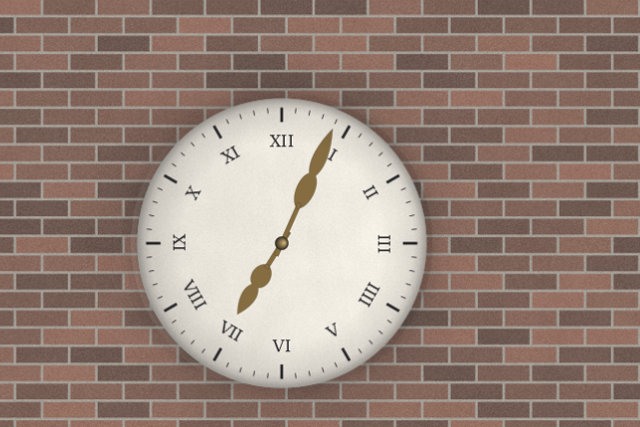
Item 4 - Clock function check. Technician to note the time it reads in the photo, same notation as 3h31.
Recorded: 7h04
